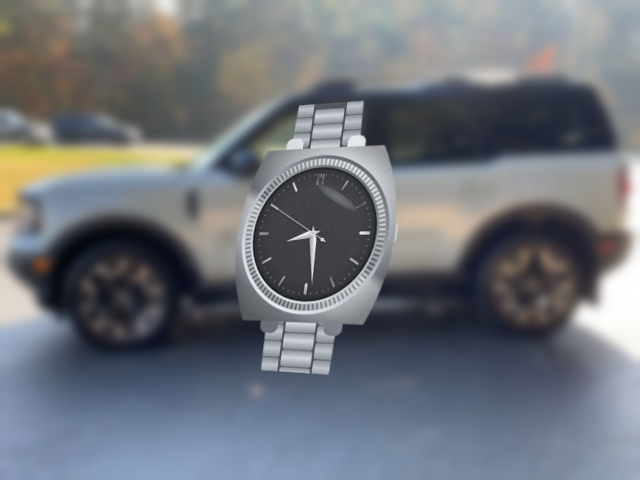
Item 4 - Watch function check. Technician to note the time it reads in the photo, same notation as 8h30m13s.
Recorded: 8h28m50s
